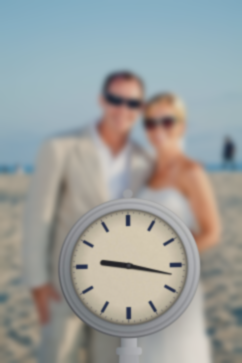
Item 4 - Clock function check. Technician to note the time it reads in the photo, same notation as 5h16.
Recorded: 9h17
